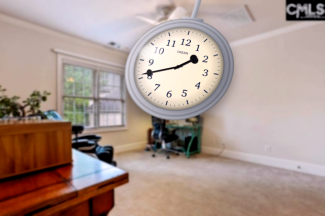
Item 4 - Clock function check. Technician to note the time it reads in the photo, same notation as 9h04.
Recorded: 1h41
